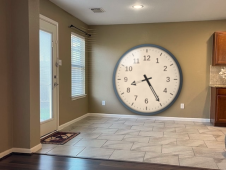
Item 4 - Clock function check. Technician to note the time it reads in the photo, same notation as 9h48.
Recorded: 8h25
